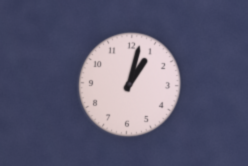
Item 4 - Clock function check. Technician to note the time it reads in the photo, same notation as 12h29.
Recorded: 1h02
